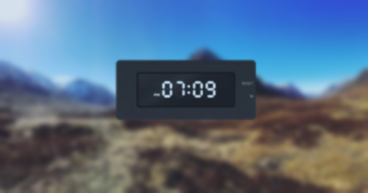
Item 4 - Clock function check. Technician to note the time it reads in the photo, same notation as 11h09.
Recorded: 7h09
